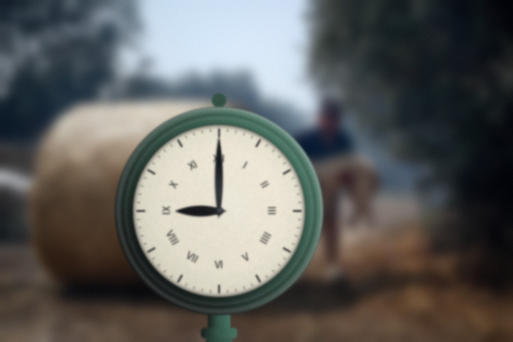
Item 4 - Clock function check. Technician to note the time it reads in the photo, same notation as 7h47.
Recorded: 9h00
